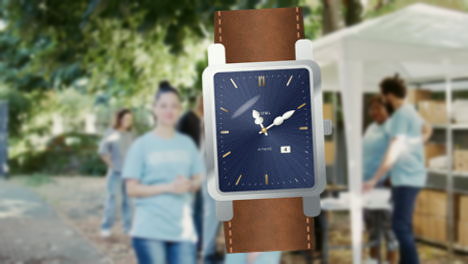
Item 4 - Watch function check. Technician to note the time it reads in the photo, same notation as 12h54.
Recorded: 11h10
